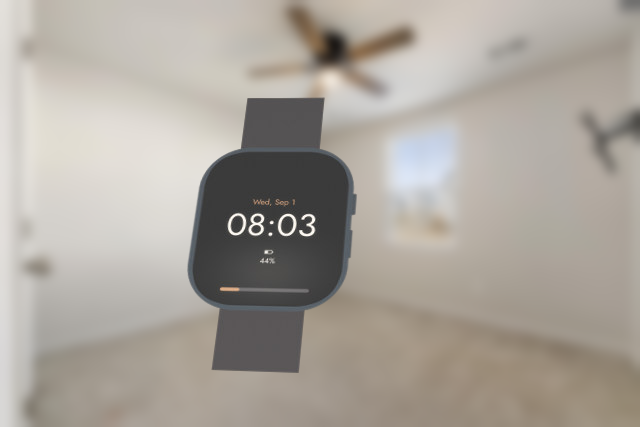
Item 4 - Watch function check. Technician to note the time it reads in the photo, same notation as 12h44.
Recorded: 8h03
